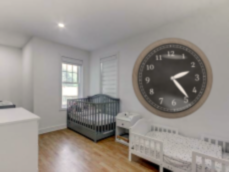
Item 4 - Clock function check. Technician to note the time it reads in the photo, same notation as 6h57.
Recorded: 2h24
